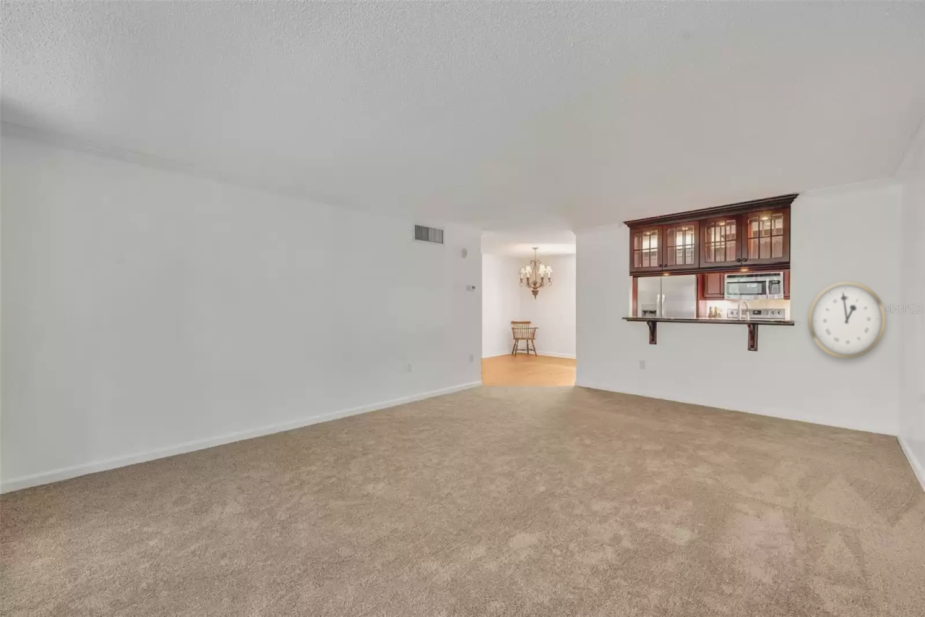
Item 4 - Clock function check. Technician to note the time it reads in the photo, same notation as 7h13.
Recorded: 12h59
